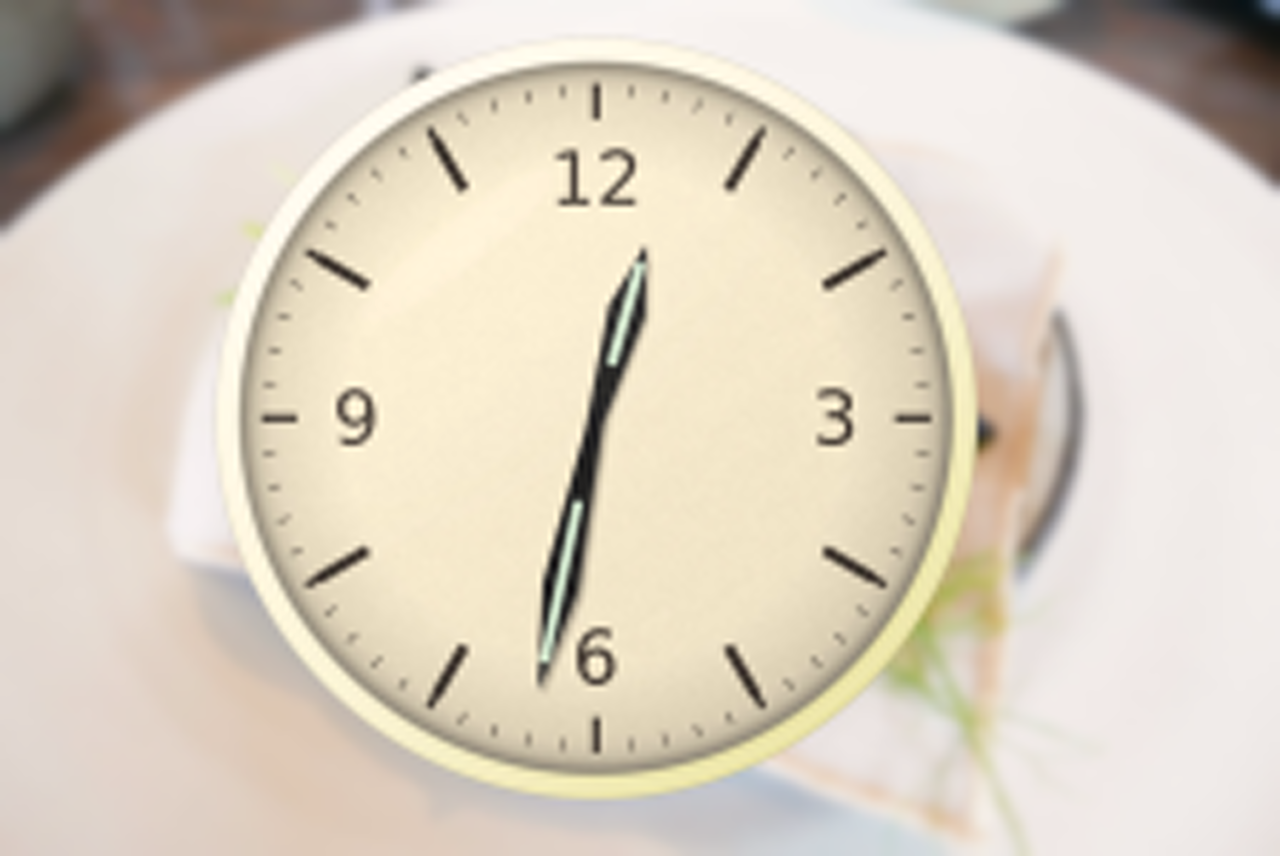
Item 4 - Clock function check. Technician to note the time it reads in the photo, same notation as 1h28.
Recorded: 12h32
